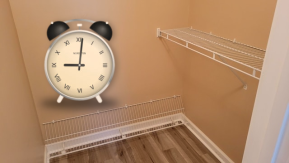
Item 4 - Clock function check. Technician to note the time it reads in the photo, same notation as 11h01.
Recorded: 9h01
